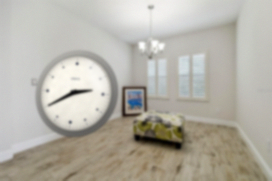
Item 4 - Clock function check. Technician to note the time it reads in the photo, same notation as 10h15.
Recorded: 2h40
